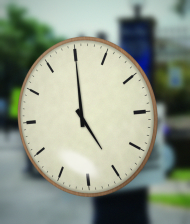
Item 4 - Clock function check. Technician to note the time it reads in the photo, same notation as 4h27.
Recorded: 5h00
